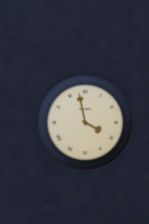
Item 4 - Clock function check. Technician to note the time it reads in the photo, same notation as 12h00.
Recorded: 3h58
